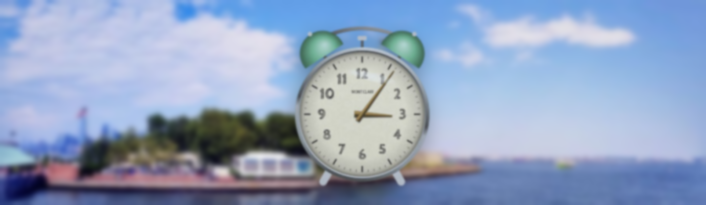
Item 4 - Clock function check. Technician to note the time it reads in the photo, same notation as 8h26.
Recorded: 3h06
